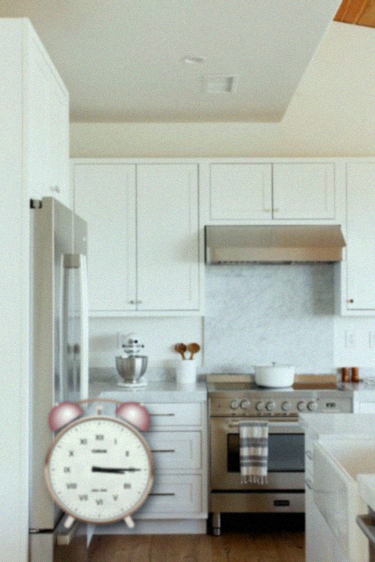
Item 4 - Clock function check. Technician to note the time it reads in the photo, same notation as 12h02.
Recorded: 3h15
